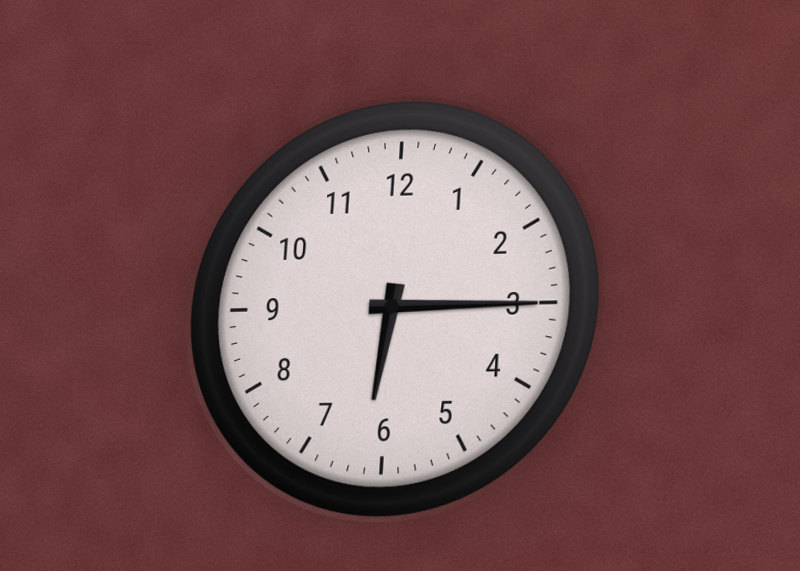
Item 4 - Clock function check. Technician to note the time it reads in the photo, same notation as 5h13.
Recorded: 6h15
